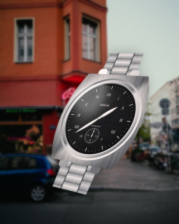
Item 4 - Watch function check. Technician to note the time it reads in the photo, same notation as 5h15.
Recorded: 1h38
